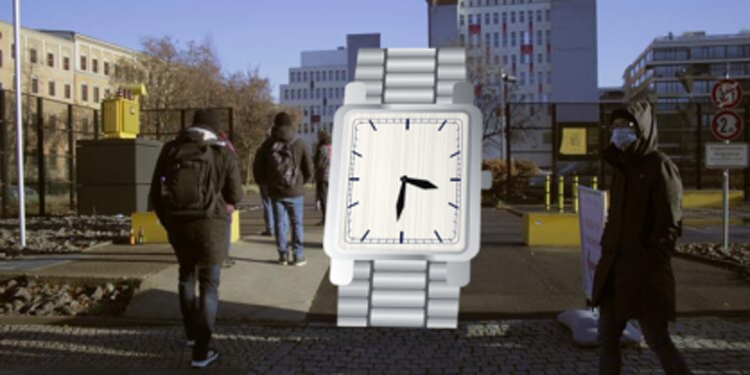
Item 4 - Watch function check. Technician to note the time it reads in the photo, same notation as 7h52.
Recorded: 3h31
